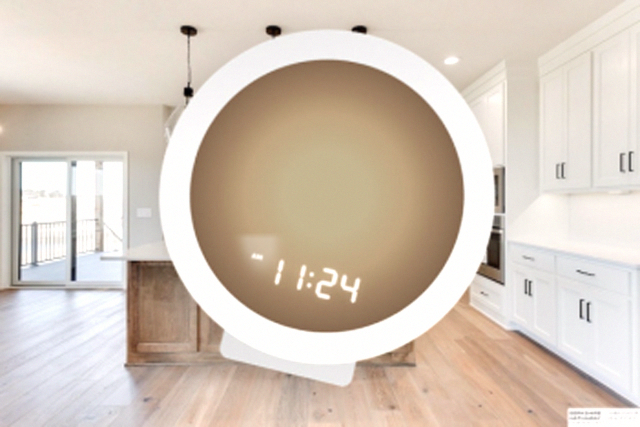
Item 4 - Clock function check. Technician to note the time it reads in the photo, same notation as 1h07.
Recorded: 11h24
